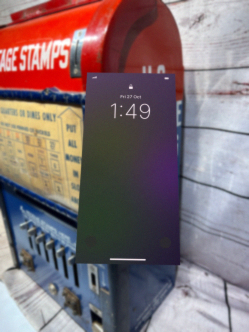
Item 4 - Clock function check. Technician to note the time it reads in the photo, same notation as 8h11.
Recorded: 1h49
